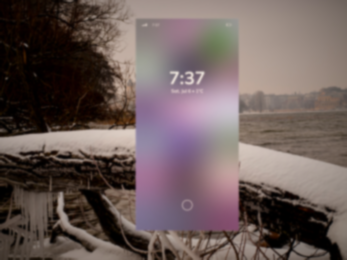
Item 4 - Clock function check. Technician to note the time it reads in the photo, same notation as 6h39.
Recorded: 7h37
